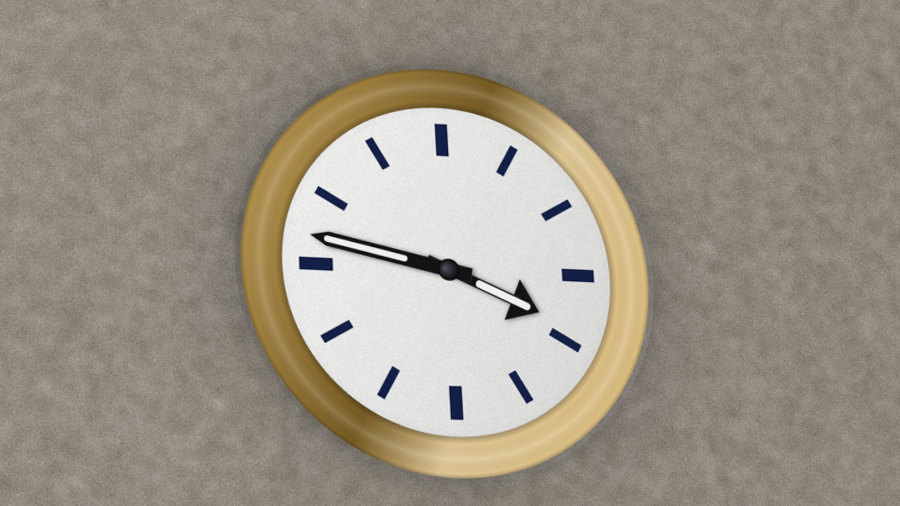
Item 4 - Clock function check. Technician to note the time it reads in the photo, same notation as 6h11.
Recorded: 3h47
